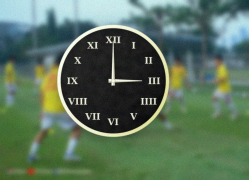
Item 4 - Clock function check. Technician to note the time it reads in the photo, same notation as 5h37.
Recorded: 3h00
